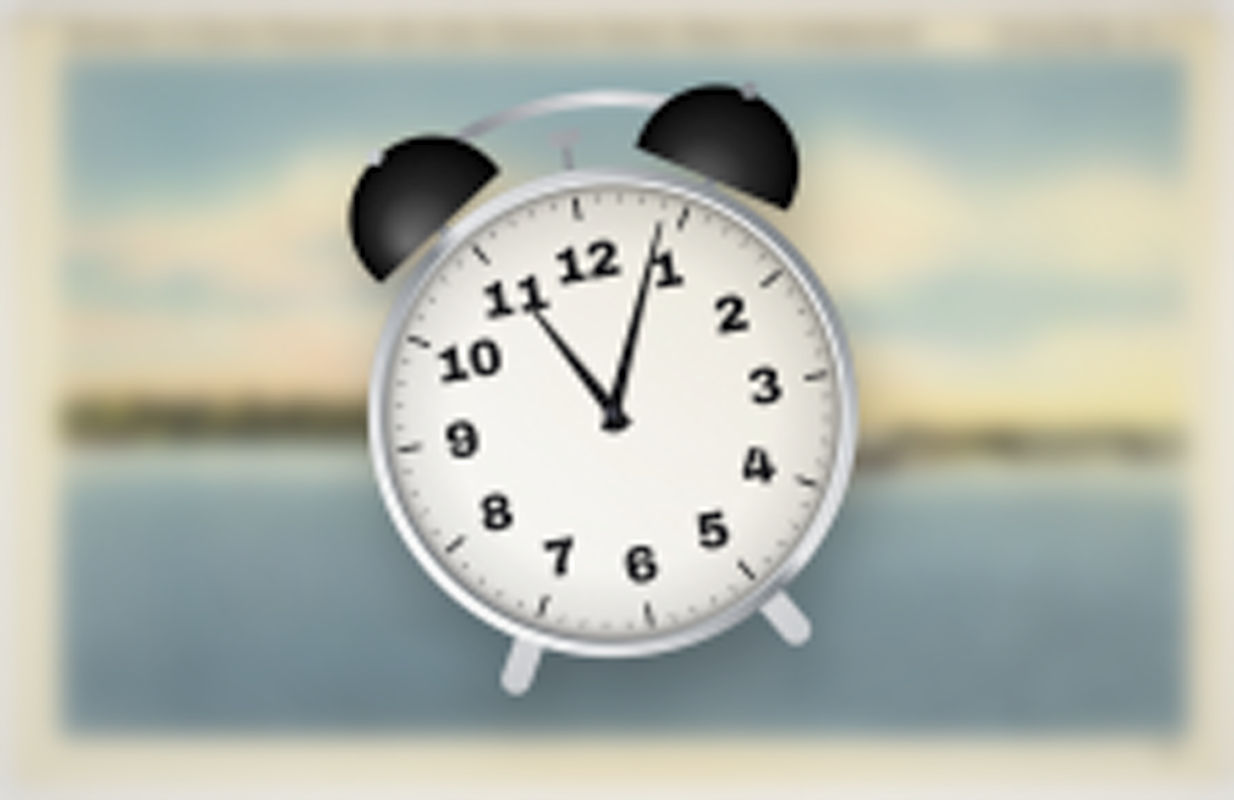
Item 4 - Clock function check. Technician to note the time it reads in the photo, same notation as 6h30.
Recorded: 11h04
